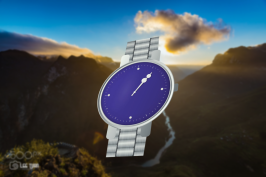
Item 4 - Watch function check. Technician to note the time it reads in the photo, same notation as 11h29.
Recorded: 1h06
